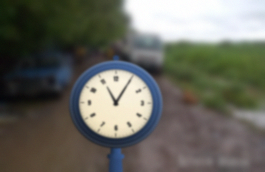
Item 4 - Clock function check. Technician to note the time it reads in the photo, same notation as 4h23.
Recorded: 11h05
